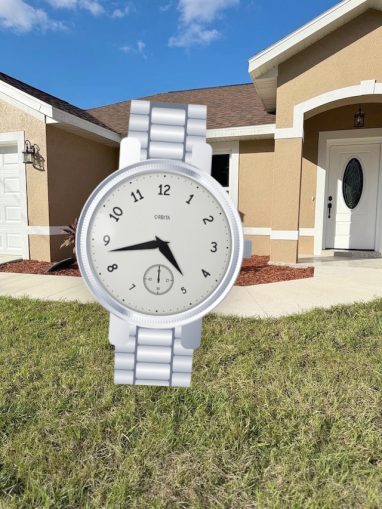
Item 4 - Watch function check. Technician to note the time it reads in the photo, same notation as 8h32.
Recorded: 4h43
